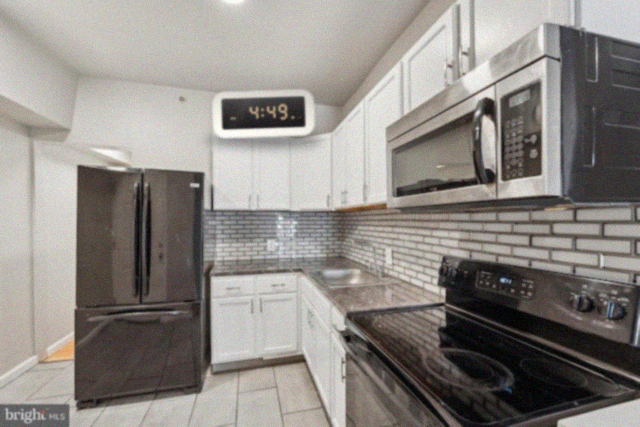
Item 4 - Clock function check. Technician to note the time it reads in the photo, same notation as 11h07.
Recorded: 4h49
